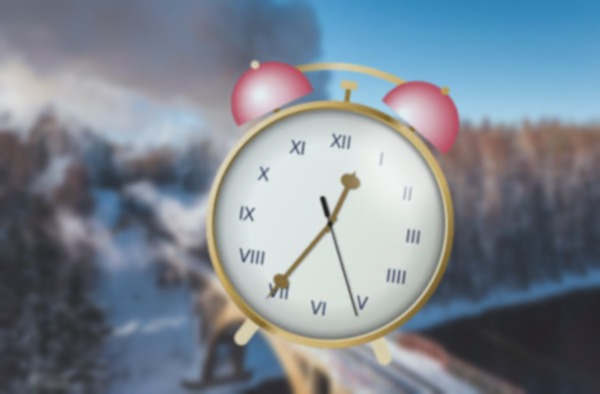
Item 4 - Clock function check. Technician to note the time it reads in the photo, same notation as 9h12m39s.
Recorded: 12h35m26s
